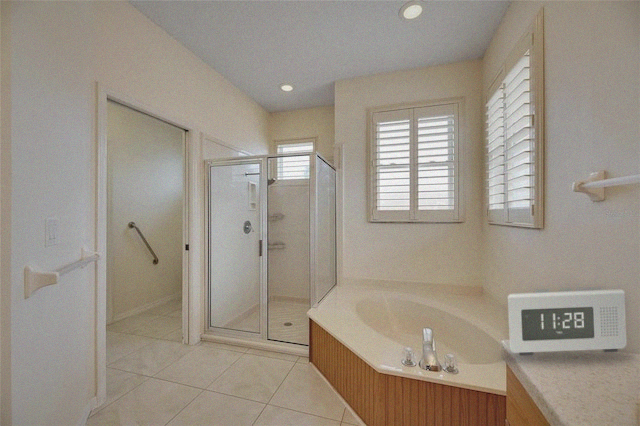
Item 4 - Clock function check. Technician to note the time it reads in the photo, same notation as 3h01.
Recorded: 11h28
